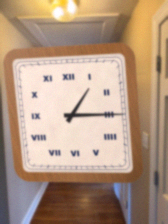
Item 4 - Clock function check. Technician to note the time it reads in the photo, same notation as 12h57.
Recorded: 1h15
